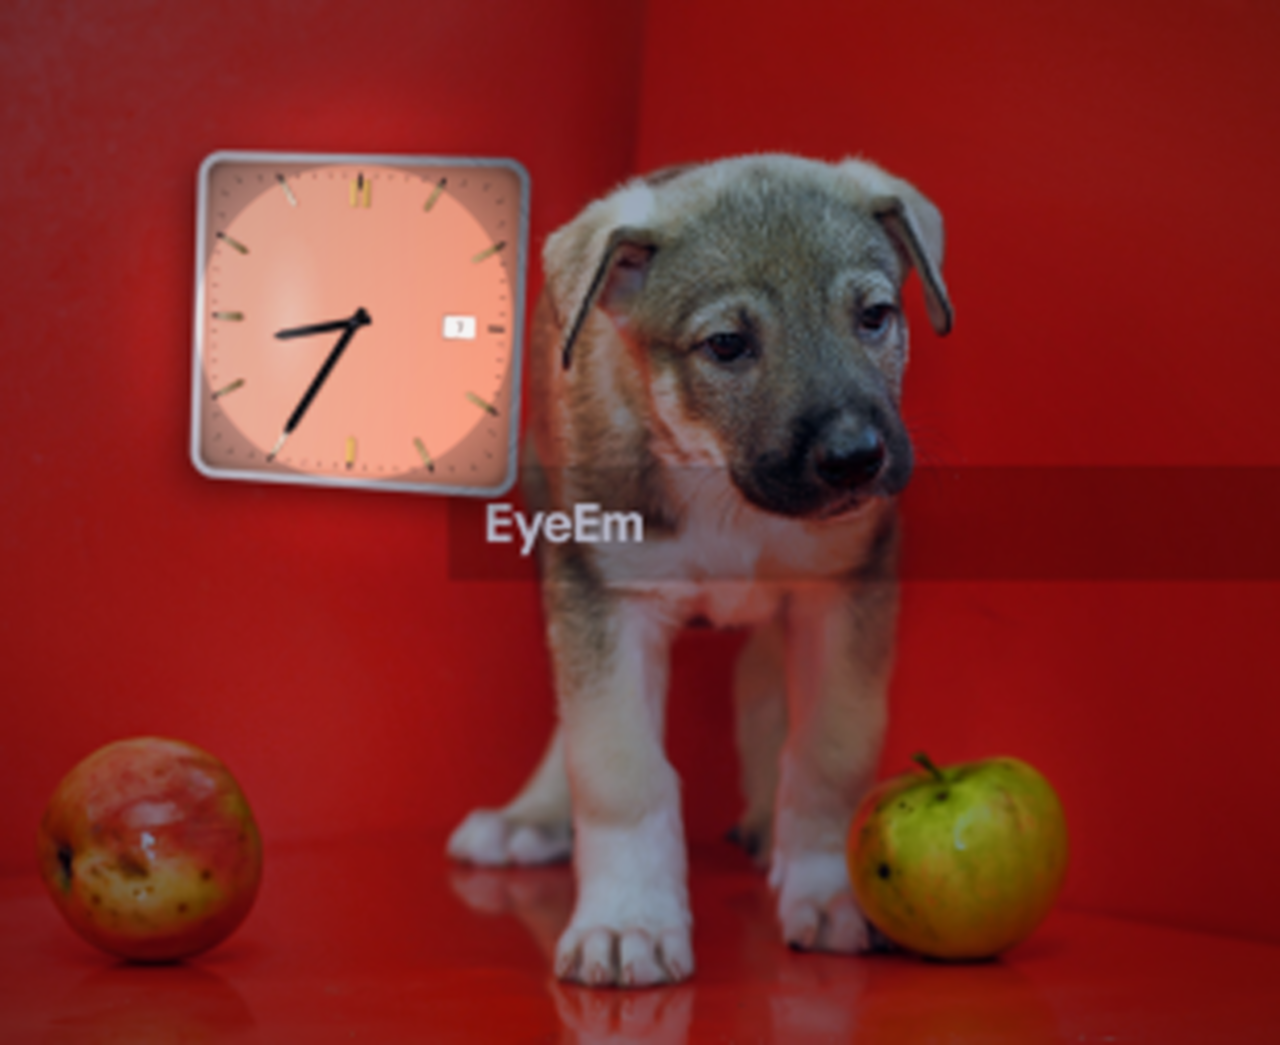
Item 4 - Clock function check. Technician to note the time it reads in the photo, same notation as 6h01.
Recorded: 8h35
